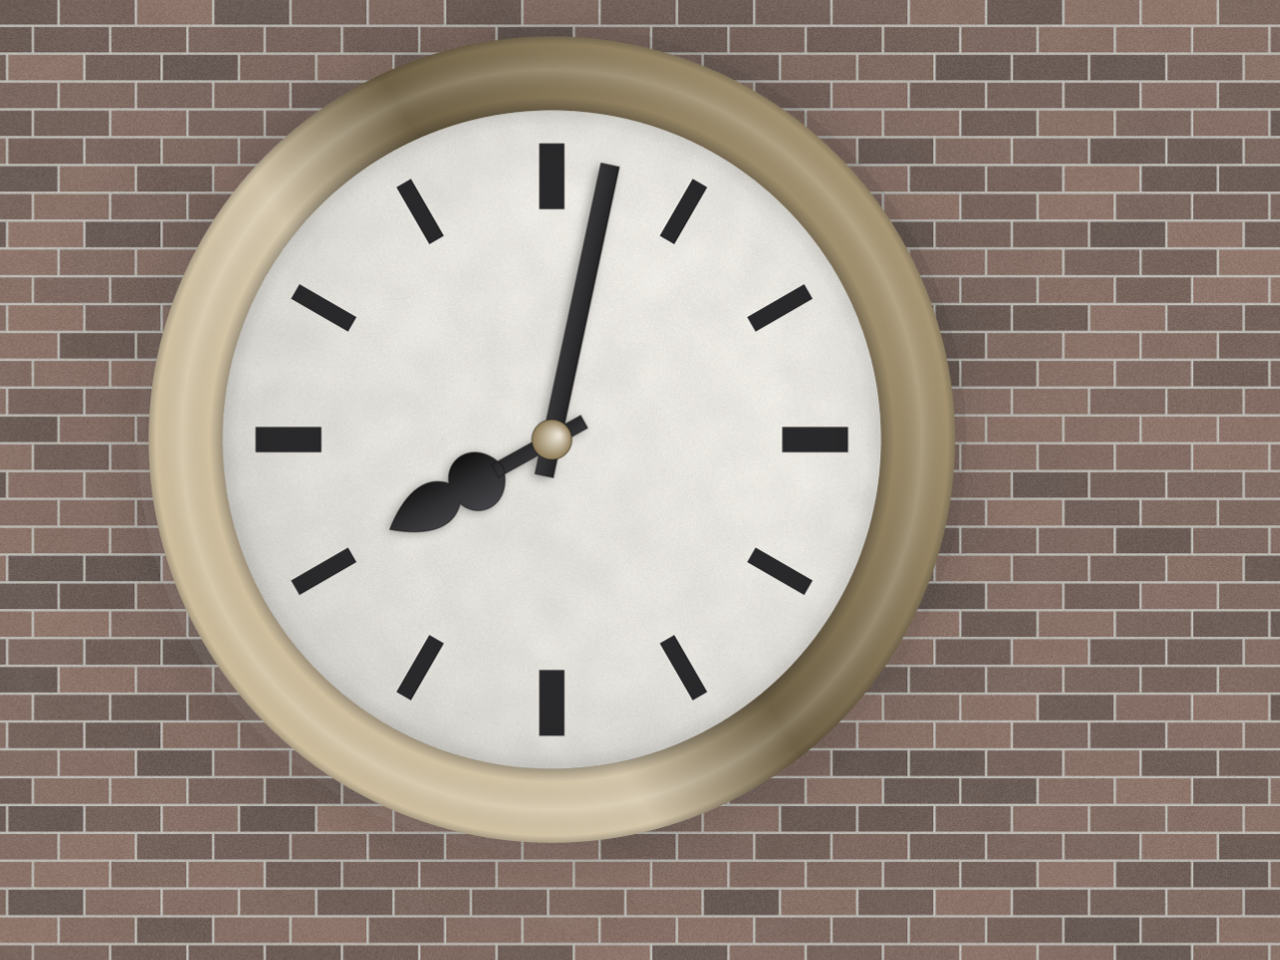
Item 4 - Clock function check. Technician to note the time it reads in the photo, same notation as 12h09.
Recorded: 8h02
